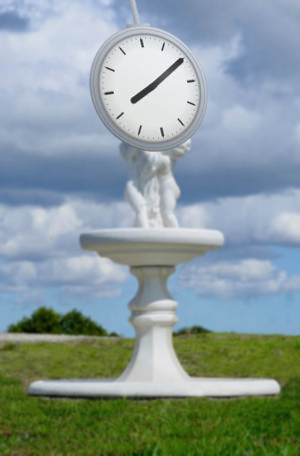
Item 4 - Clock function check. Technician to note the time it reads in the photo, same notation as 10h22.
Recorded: 8h10
